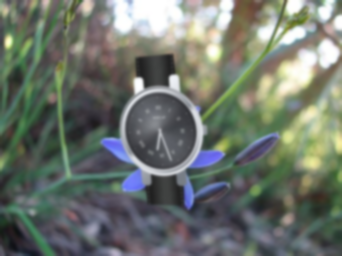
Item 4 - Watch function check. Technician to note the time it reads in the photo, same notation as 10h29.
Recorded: 6h27
